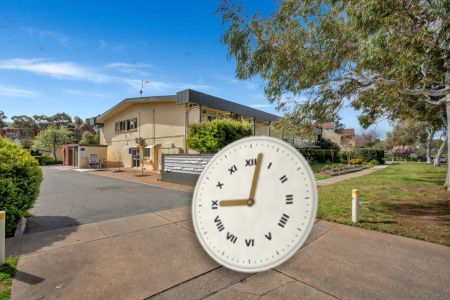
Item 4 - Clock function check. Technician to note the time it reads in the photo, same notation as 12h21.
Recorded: 9h02
